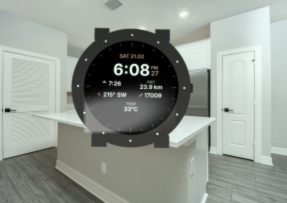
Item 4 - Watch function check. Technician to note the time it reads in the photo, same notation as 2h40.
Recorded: 6h08
